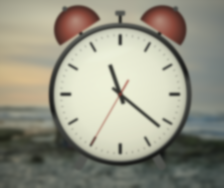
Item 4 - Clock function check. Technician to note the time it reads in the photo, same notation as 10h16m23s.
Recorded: 11h21m35s
